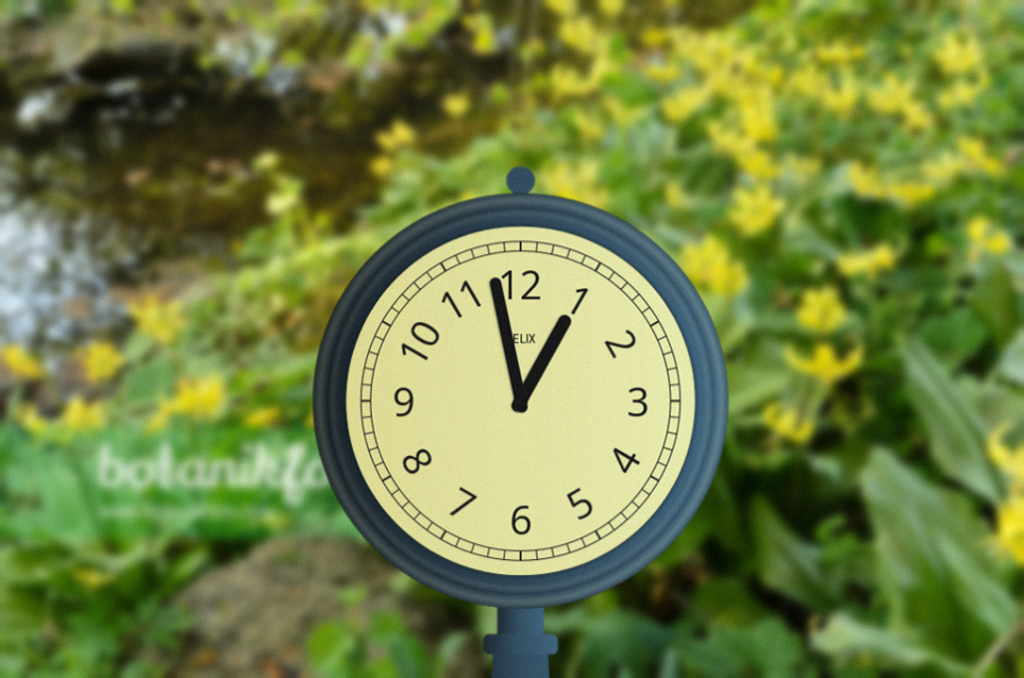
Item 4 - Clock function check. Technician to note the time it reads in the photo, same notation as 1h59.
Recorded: 12h58
